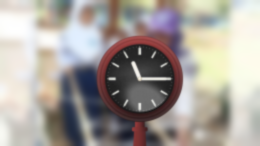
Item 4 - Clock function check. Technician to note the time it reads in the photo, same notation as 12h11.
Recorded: 11h15
